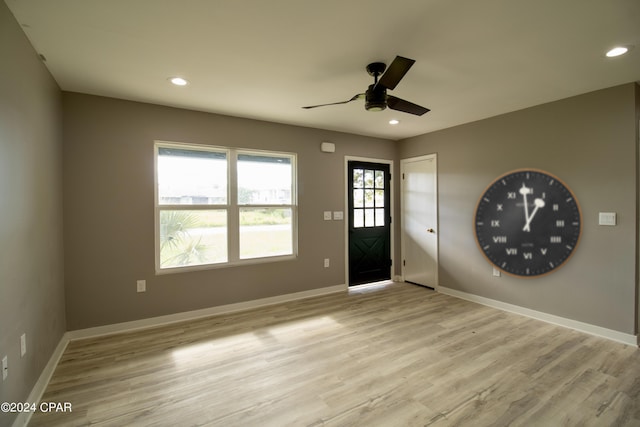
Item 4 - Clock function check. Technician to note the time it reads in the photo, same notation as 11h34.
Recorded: 12h59
